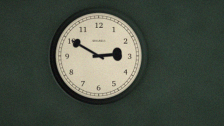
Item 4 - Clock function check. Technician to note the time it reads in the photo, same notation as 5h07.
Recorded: 2h50
